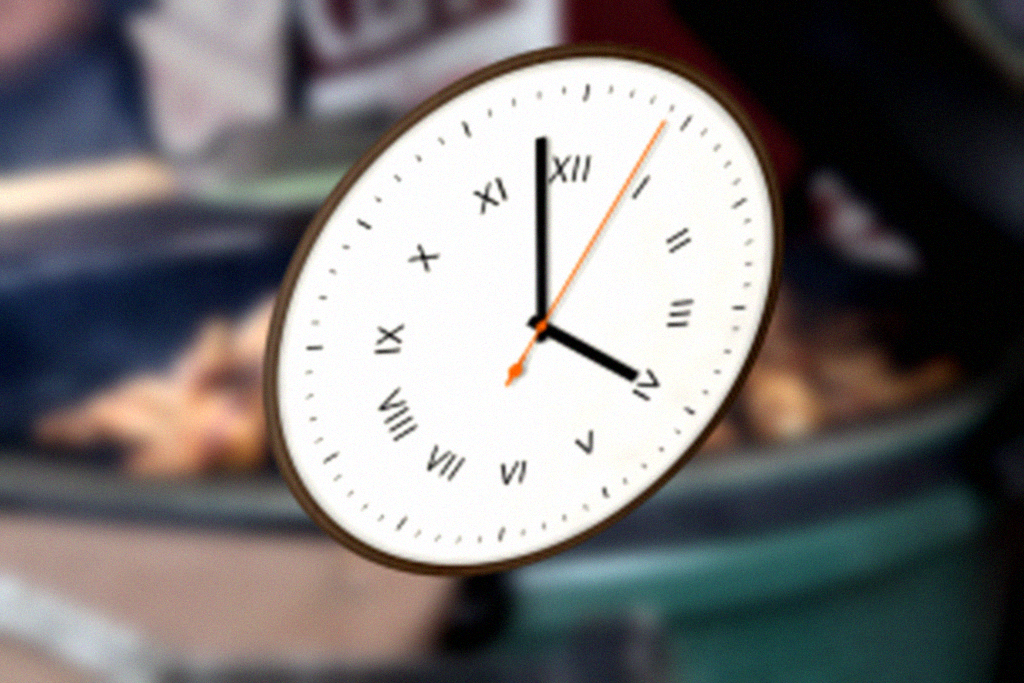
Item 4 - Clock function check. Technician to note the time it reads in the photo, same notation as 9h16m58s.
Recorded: 3h58m04s
